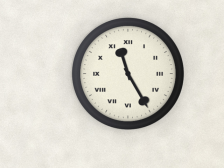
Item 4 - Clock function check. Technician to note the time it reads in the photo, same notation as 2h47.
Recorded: 11h25
